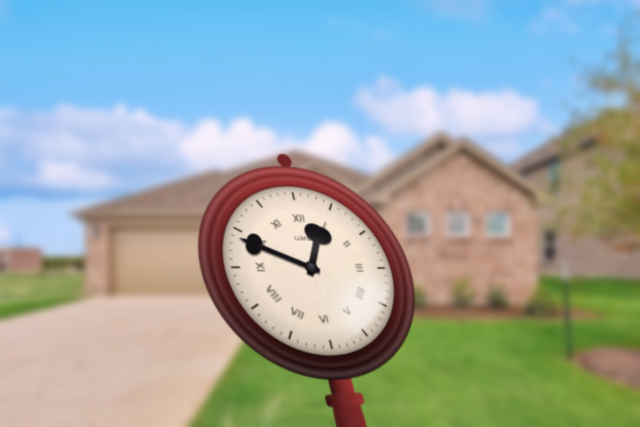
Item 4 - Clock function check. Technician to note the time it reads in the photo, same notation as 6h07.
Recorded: 12h49
